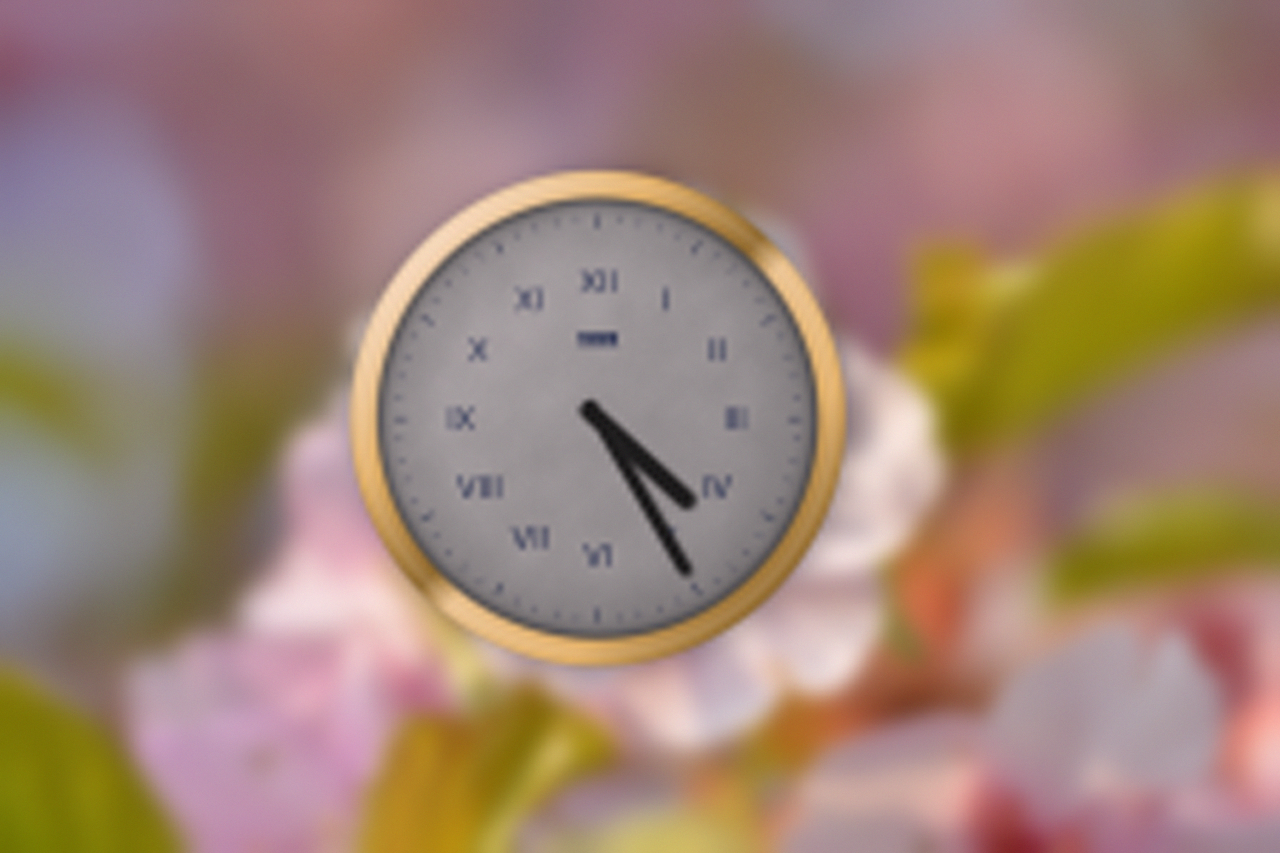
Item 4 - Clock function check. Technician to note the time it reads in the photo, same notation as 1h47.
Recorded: 4h25
